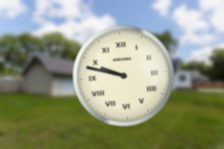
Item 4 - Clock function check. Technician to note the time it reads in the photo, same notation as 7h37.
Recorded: 9h48
